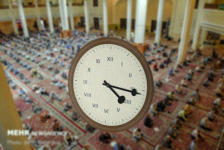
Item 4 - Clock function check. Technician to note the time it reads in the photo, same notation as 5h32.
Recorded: 4h16
